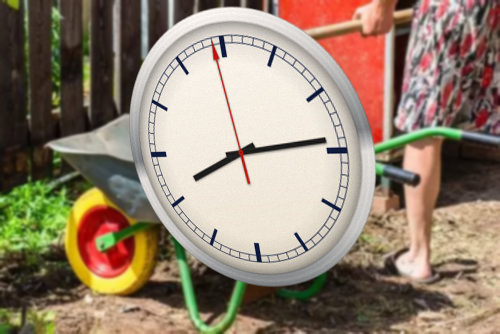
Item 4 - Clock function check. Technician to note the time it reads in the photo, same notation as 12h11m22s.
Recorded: 8h13m59s
